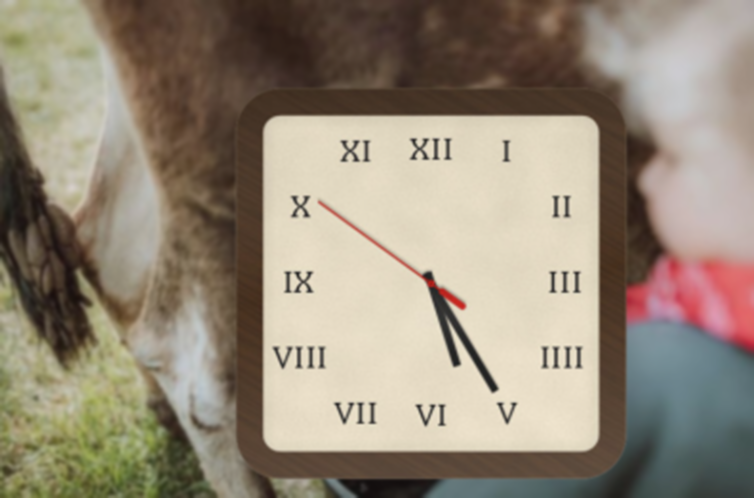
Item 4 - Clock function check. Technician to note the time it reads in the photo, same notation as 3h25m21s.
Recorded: 5h24m51s
